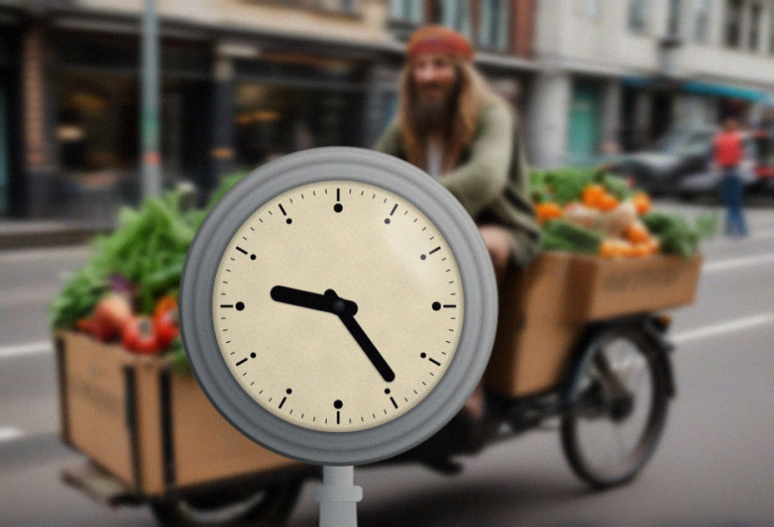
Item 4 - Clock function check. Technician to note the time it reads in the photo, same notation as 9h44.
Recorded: 9h24
